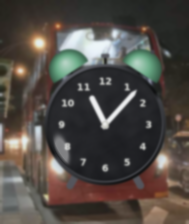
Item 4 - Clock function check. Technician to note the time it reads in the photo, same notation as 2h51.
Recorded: 11h07
